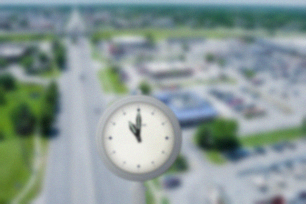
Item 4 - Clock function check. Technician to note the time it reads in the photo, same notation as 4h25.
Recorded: 11h00
